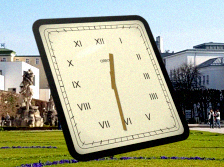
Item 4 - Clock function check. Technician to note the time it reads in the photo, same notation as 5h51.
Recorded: 12h31
